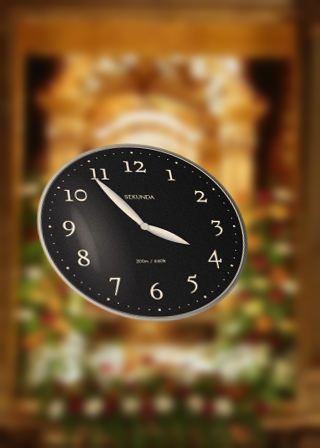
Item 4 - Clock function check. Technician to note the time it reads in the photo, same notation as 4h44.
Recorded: 3h54
